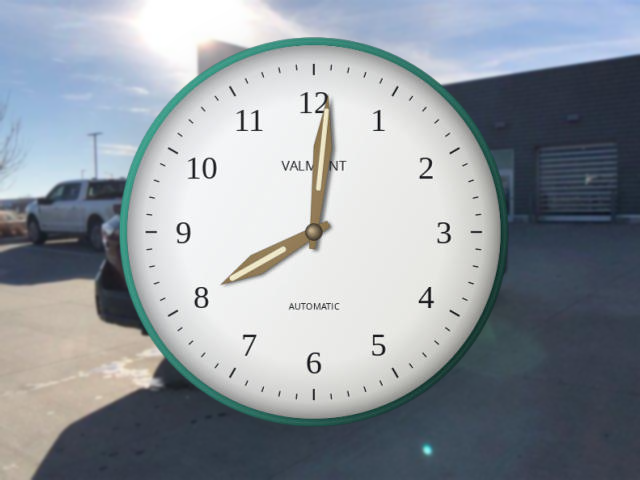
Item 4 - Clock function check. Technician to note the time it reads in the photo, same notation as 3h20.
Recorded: 8h01
